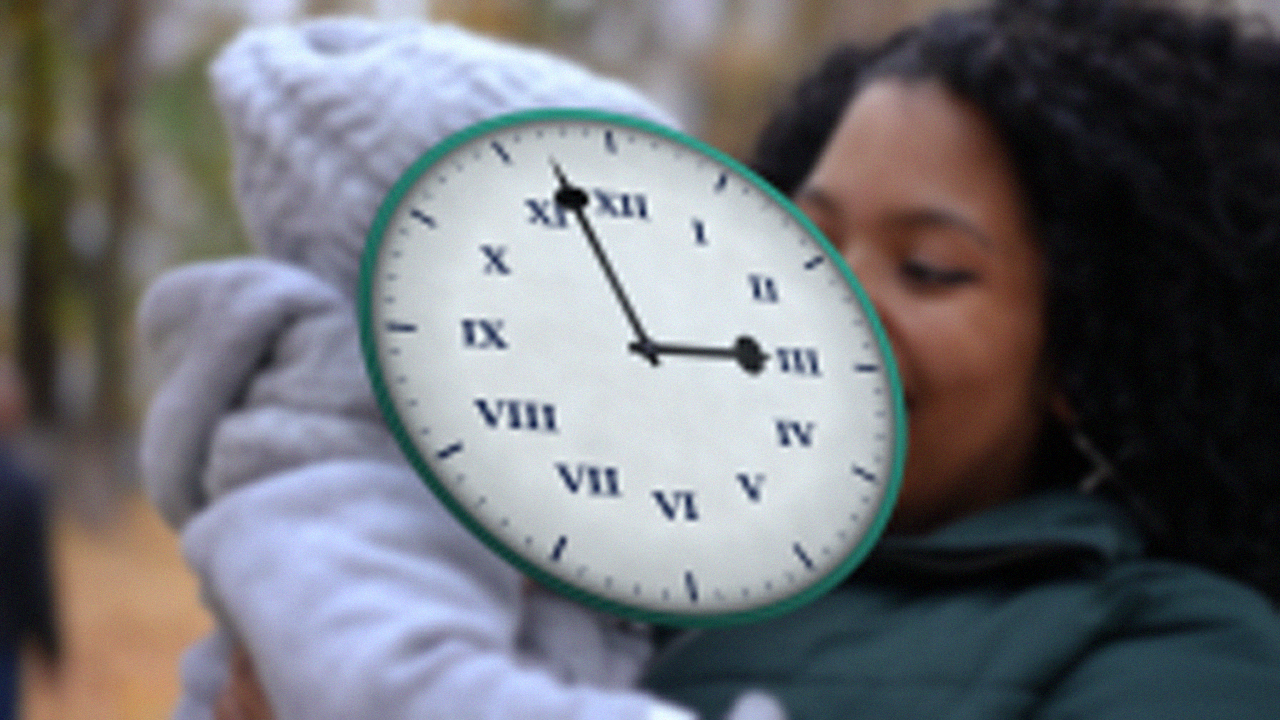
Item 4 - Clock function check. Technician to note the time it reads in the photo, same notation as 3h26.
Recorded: 2h57
